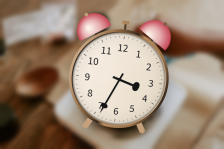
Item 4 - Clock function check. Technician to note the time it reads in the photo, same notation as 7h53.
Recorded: 3h34
